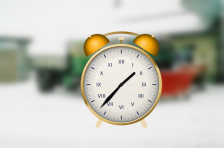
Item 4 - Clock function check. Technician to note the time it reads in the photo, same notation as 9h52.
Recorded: 1h37
